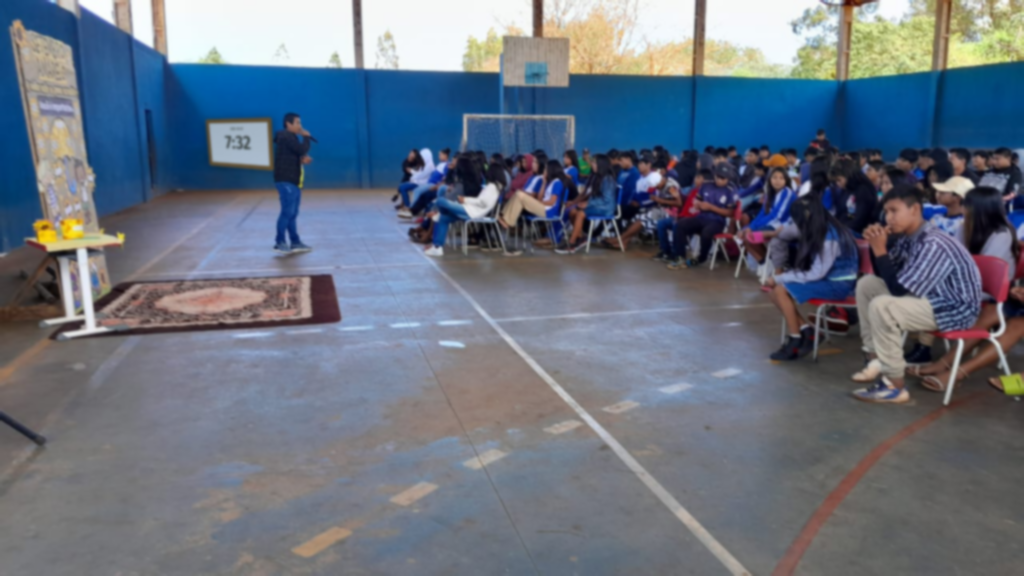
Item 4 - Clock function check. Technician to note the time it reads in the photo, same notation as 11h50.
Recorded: 7h32
